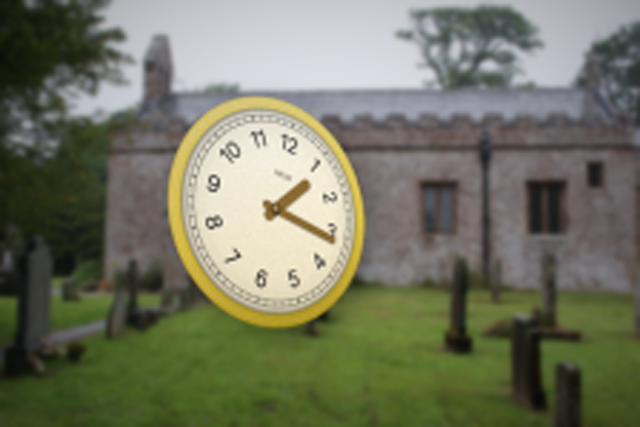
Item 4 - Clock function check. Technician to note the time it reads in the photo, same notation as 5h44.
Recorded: 1h16
